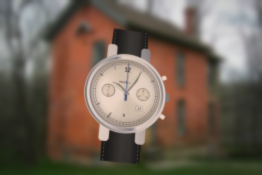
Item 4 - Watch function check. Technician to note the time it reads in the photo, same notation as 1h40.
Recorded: 10h05
